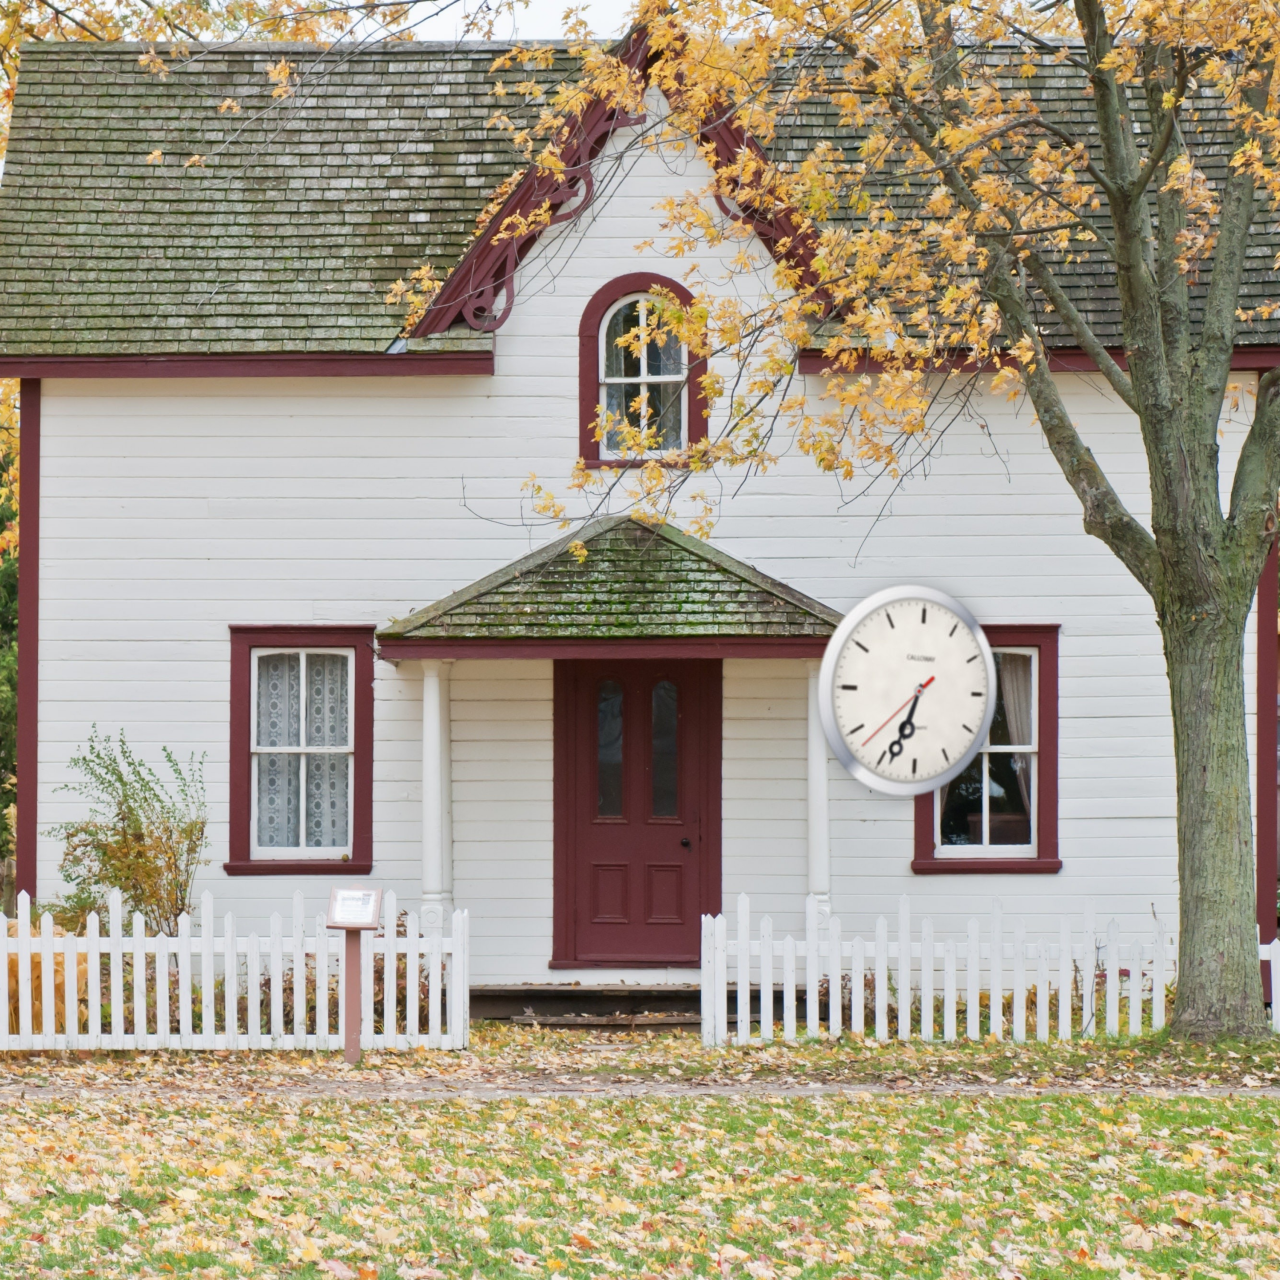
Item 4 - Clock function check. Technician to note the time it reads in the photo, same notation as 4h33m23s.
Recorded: 6h33m38s
